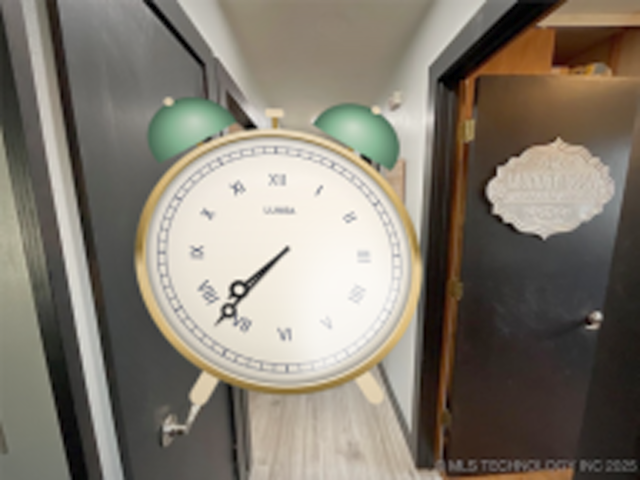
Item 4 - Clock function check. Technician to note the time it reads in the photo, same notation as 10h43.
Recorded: 7h37
